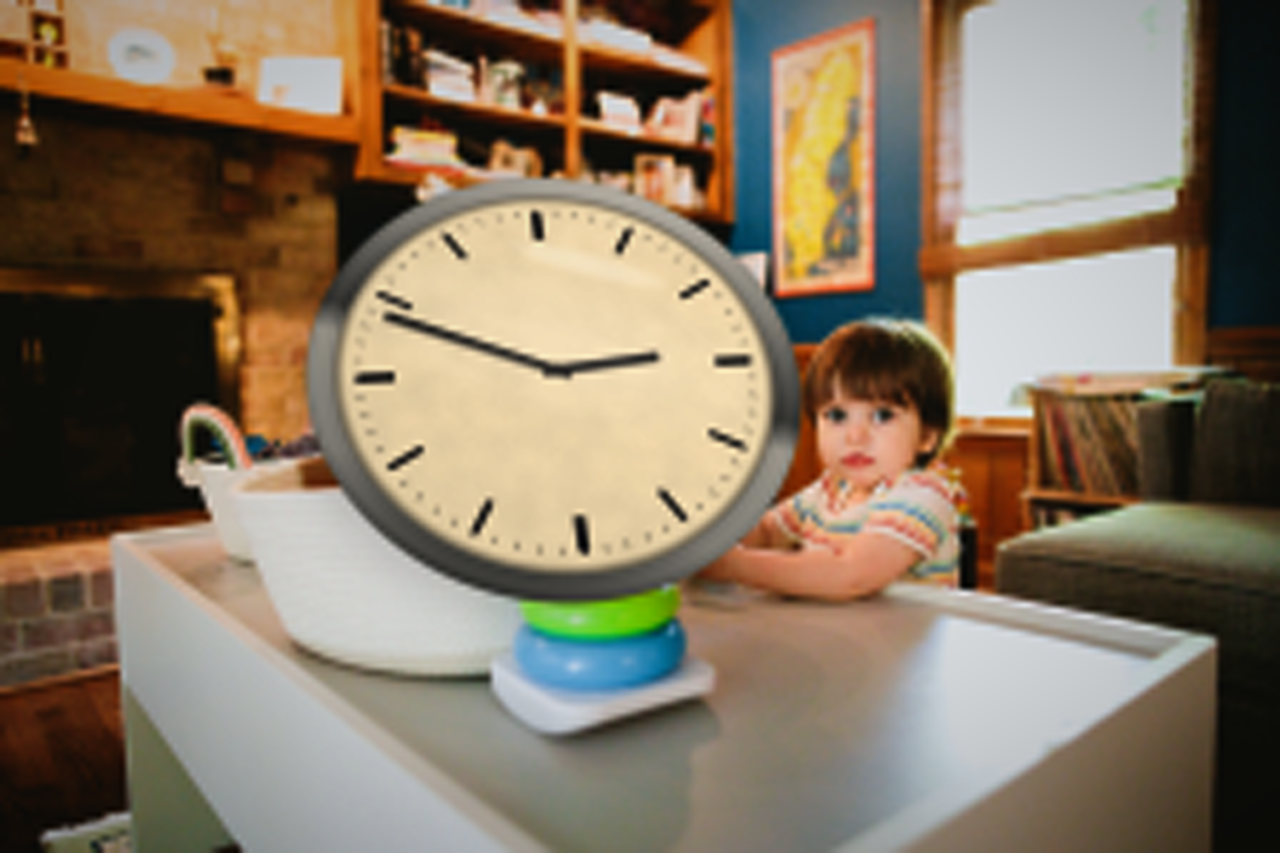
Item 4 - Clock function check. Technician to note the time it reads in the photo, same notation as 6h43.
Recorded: 2h49
